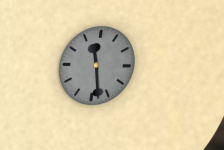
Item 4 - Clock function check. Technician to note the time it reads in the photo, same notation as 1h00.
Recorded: 11h28
